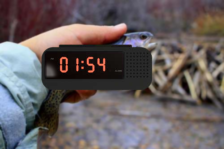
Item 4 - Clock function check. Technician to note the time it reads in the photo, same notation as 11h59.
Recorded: 1h54
